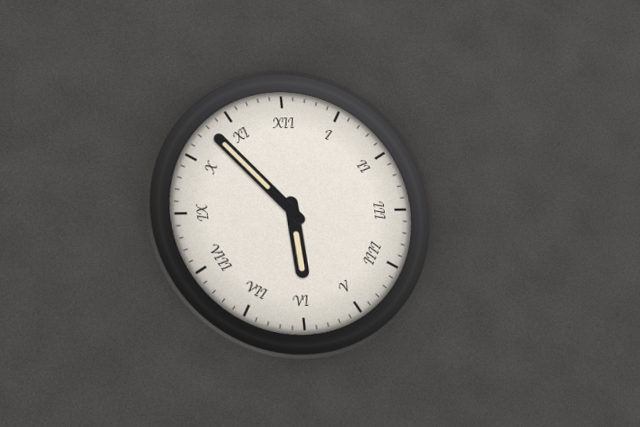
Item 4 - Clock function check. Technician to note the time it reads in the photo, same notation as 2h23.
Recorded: 5h53
